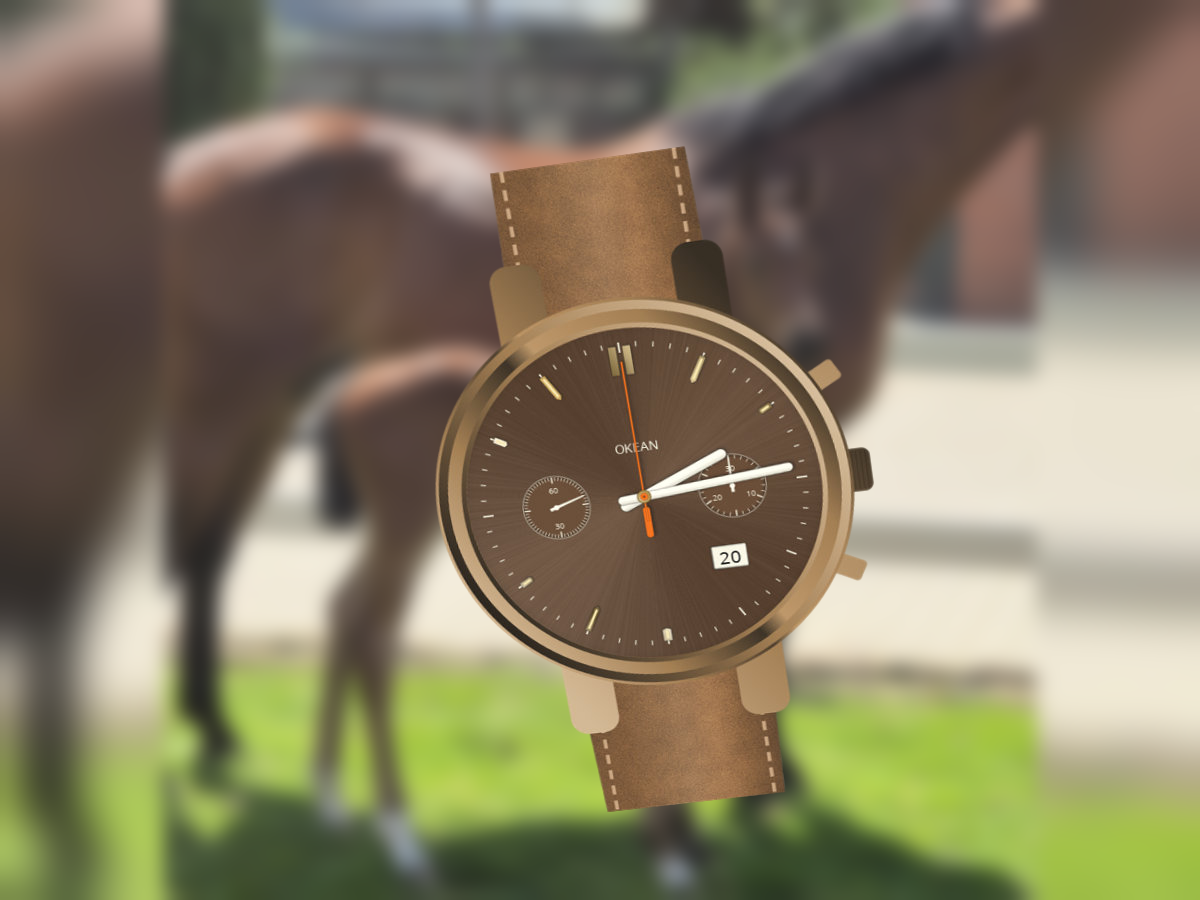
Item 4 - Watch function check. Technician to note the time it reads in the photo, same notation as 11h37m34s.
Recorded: 2h14m12s
